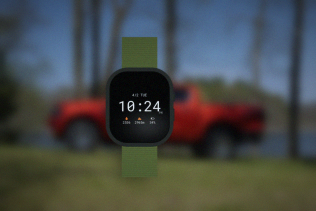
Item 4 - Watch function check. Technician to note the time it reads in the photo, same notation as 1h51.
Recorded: 10h24
